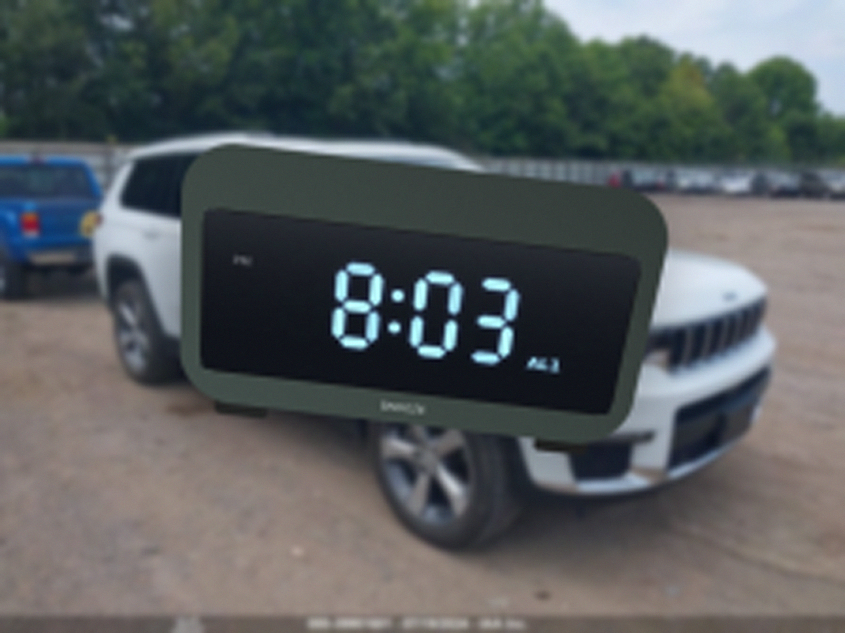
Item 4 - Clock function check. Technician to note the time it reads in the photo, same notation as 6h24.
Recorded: 8h03
